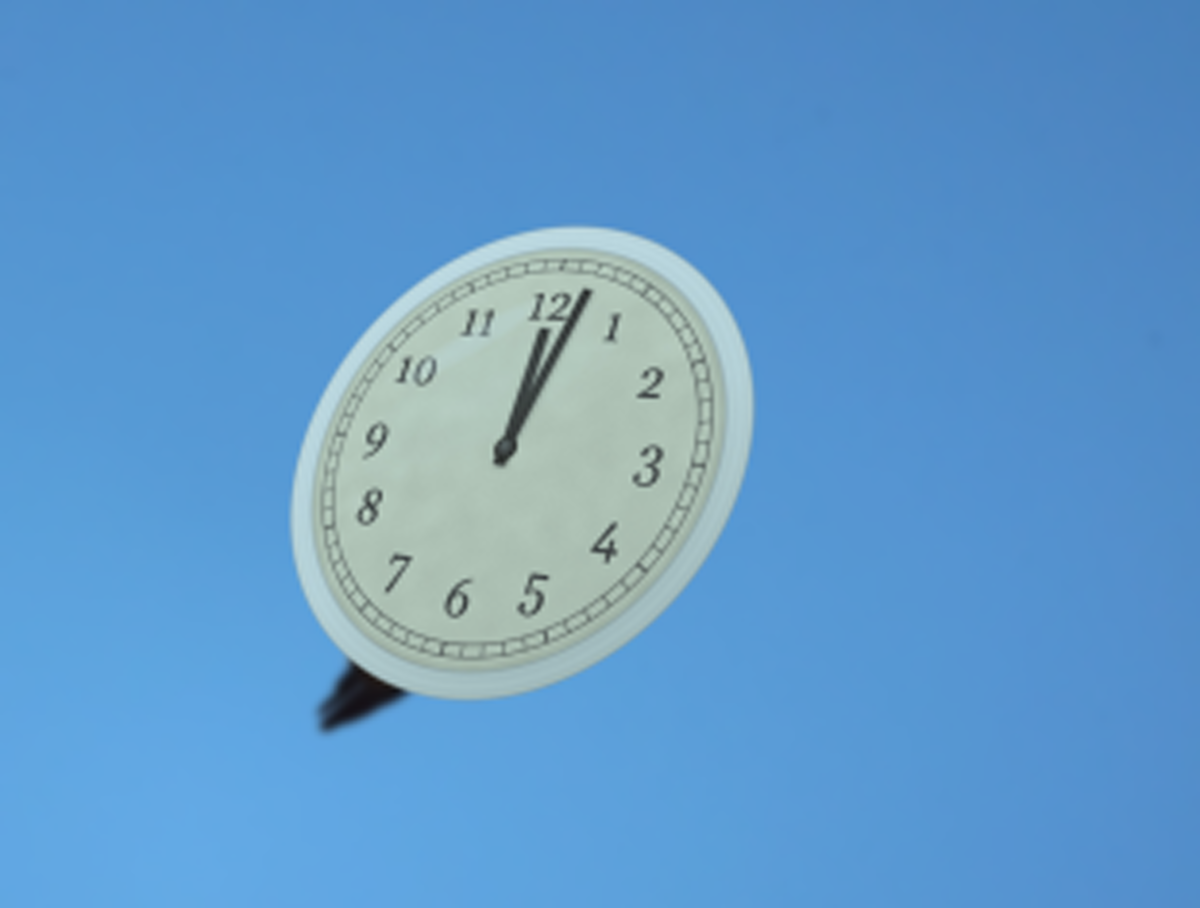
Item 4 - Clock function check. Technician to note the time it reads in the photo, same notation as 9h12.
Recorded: 12h02
